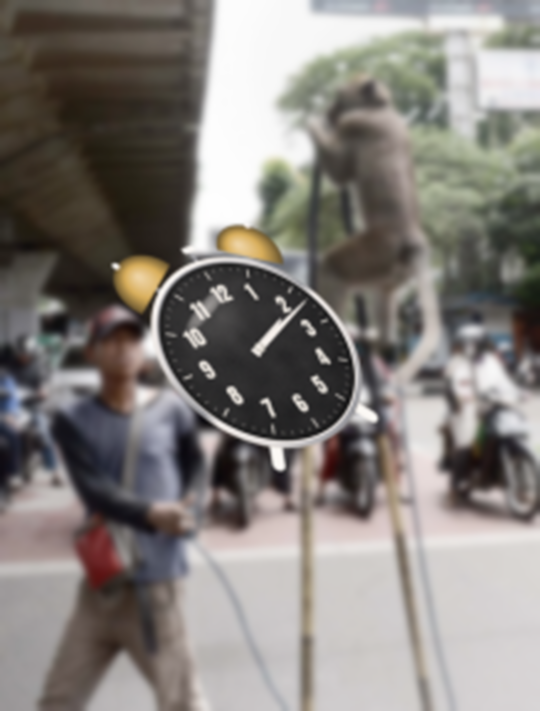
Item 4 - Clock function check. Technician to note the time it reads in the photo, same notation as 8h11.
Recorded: 2h12
